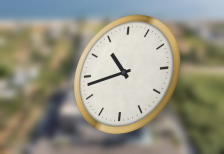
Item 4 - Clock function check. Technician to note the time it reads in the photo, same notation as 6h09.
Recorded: 10h43
